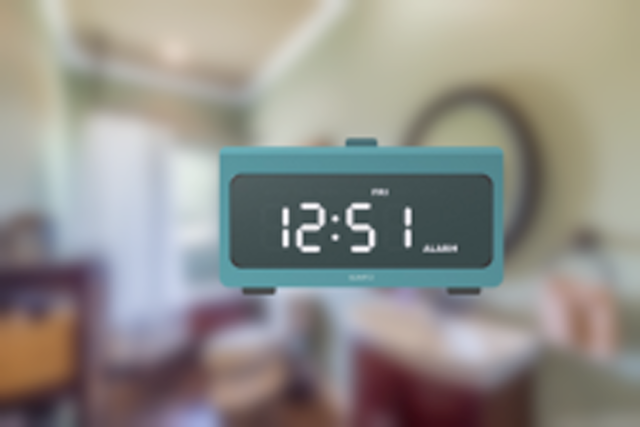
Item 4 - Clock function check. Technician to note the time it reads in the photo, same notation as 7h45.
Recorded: 12h51
